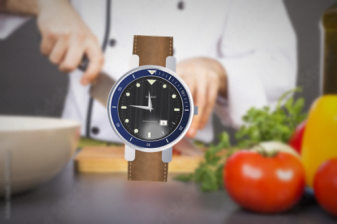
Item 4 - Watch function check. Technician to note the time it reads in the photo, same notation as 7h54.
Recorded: 11h46
